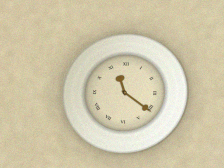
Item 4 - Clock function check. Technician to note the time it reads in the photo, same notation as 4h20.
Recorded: 11h21
